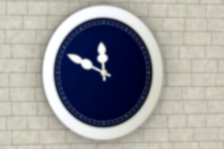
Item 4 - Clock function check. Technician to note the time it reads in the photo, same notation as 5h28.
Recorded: 11h49
